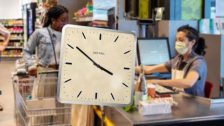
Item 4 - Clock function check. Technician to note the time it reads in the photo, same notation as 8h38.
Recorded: 3h51
